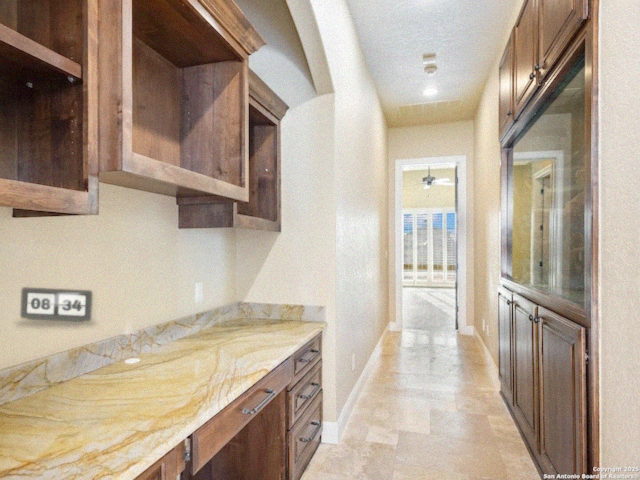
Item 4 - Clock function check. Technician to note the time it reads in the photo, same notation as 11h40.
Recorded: 8h34
